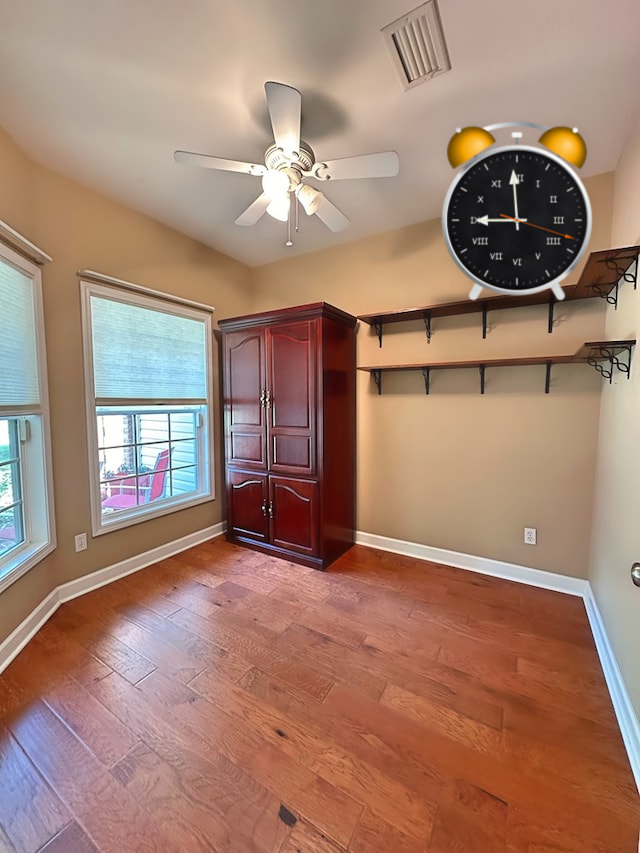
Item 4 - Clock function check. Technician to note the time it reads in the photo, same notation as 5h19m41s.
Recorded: 8h59m18s
